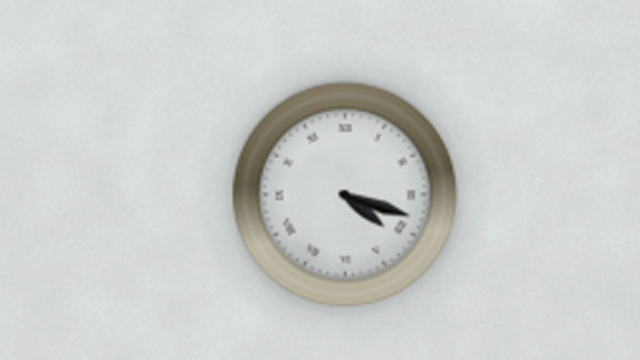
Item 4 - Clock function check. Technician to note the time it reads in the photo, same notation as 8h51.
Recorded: 4h18
